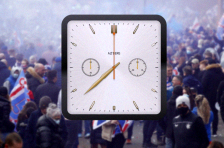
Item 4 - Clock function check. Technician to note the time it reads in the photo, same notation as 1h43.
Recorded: 7h38
